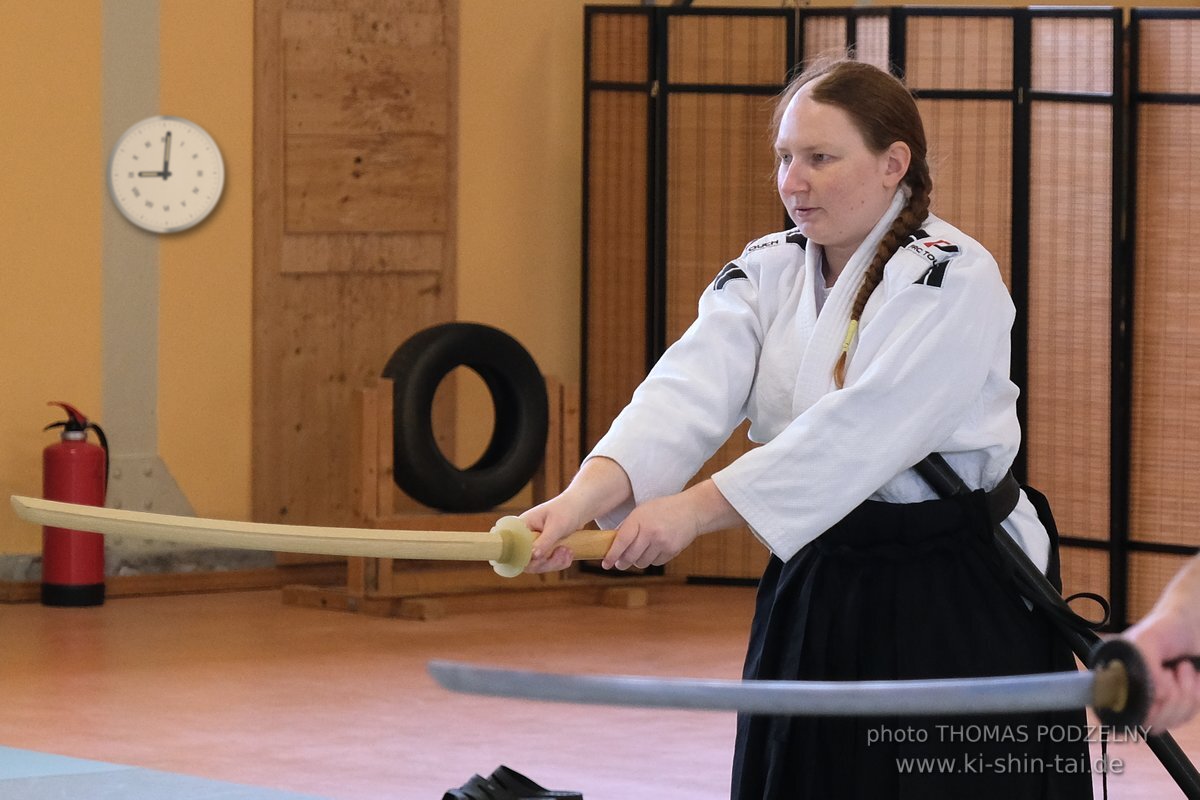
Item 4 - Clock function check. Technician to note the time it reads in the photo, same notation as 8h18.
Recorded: 9h01
